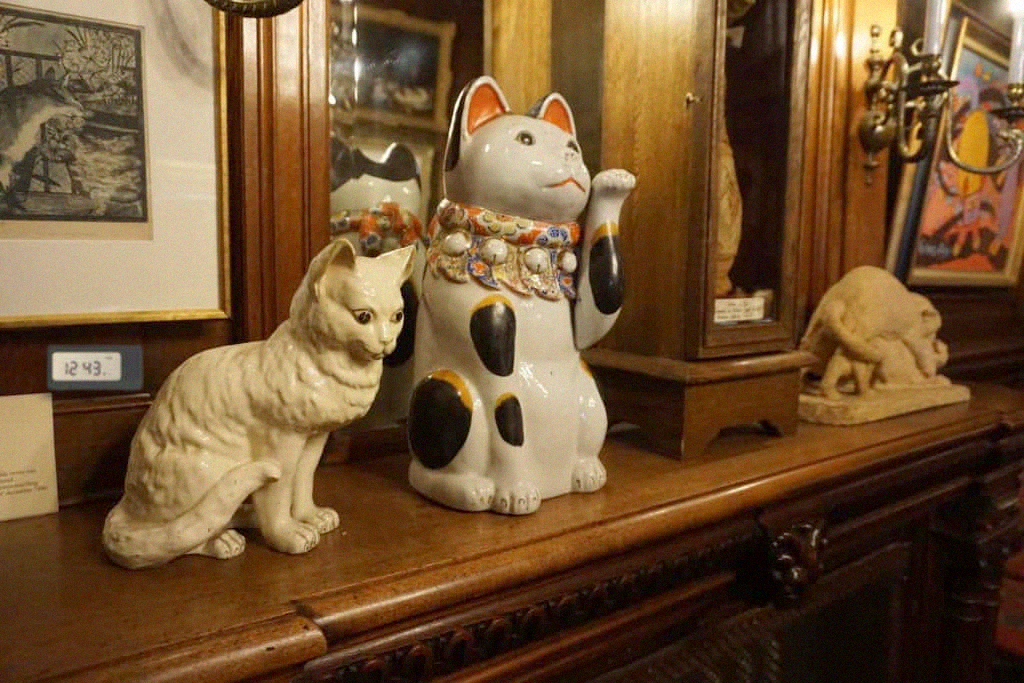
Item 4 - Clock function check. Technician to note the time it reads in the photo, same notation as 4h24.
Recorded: 12h43
